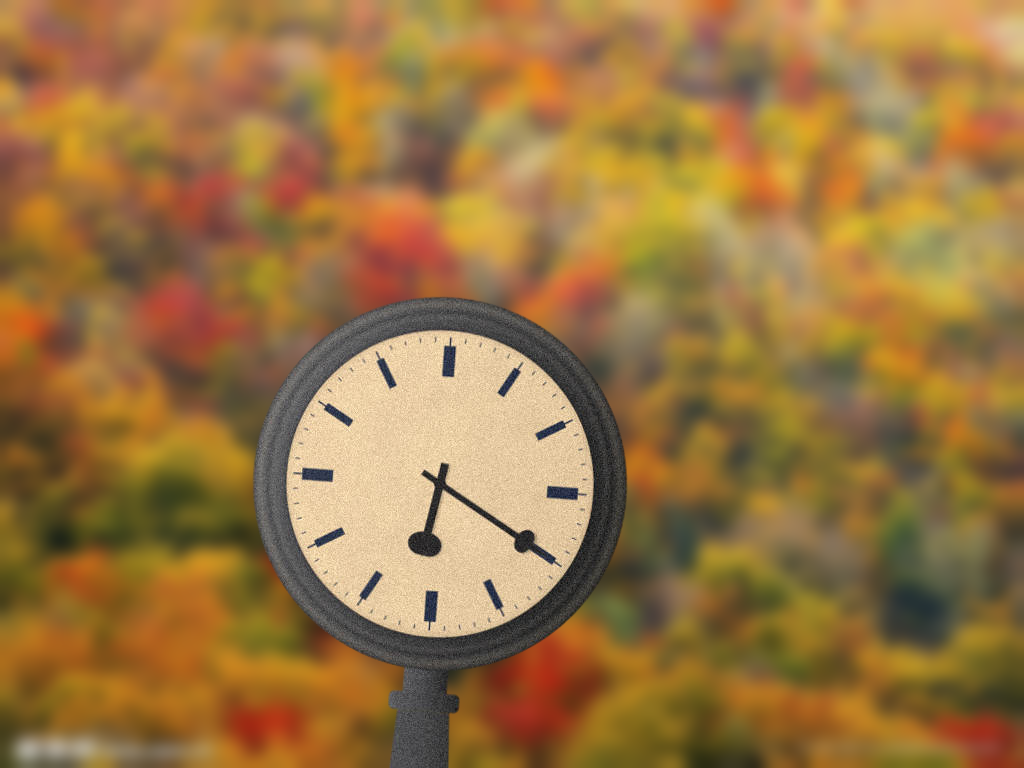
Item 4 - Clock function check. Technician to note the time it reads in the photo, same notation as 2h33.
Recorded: 6h20
